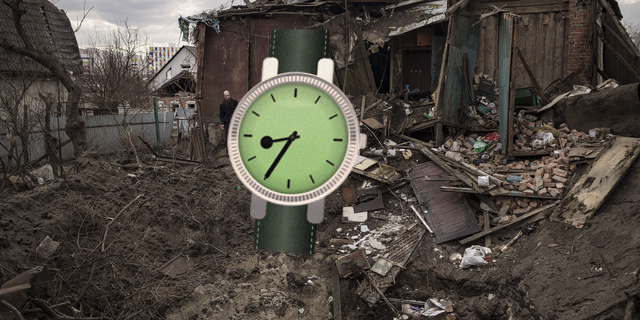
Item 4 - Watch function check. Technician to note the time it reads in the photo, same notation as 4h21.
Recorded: 8h35
